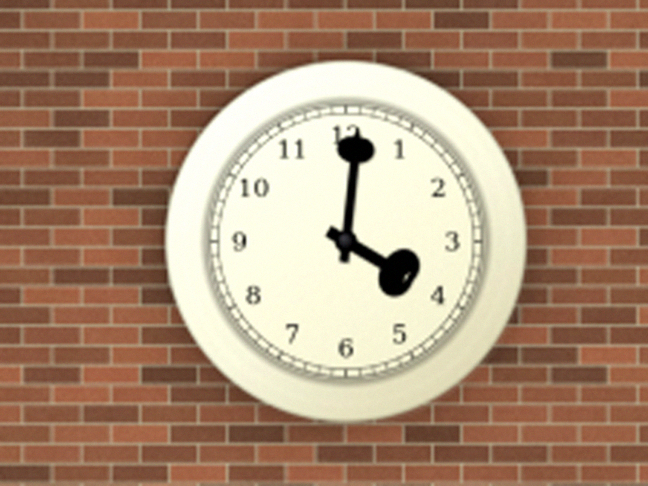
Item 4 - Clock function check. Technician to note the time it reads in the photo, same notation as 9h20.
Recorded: 4h01
